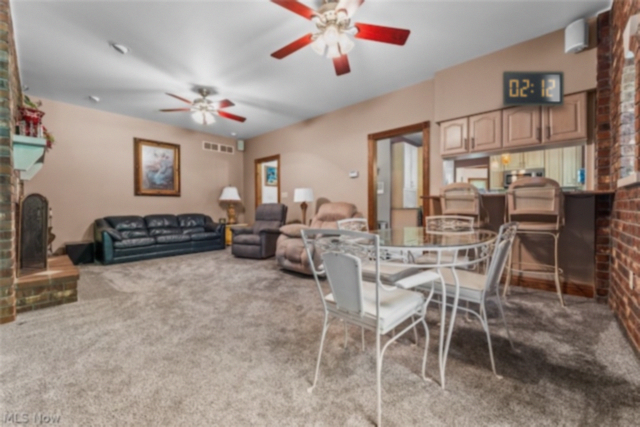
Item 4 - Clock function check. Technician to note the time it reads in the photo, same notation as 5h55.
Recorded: 2h12
